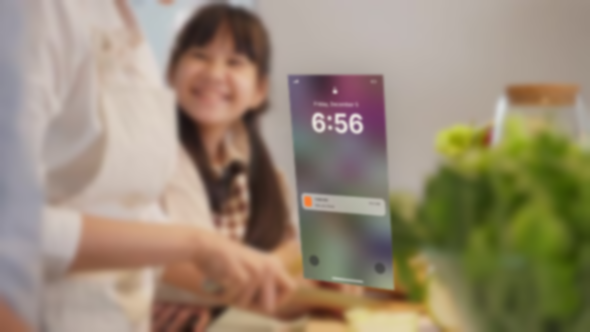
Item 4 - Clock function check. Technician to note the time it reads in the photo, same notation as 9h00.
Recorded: 6h56
